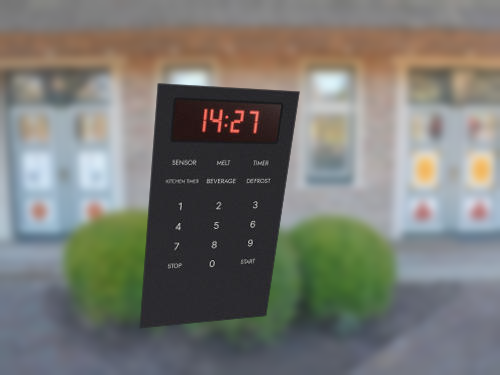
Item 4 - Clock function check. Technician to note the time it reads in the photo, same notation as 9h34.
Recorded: 14h27
